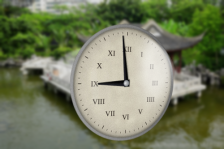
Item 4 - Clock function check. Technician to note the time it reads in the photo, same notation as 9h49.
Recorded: 8h59
